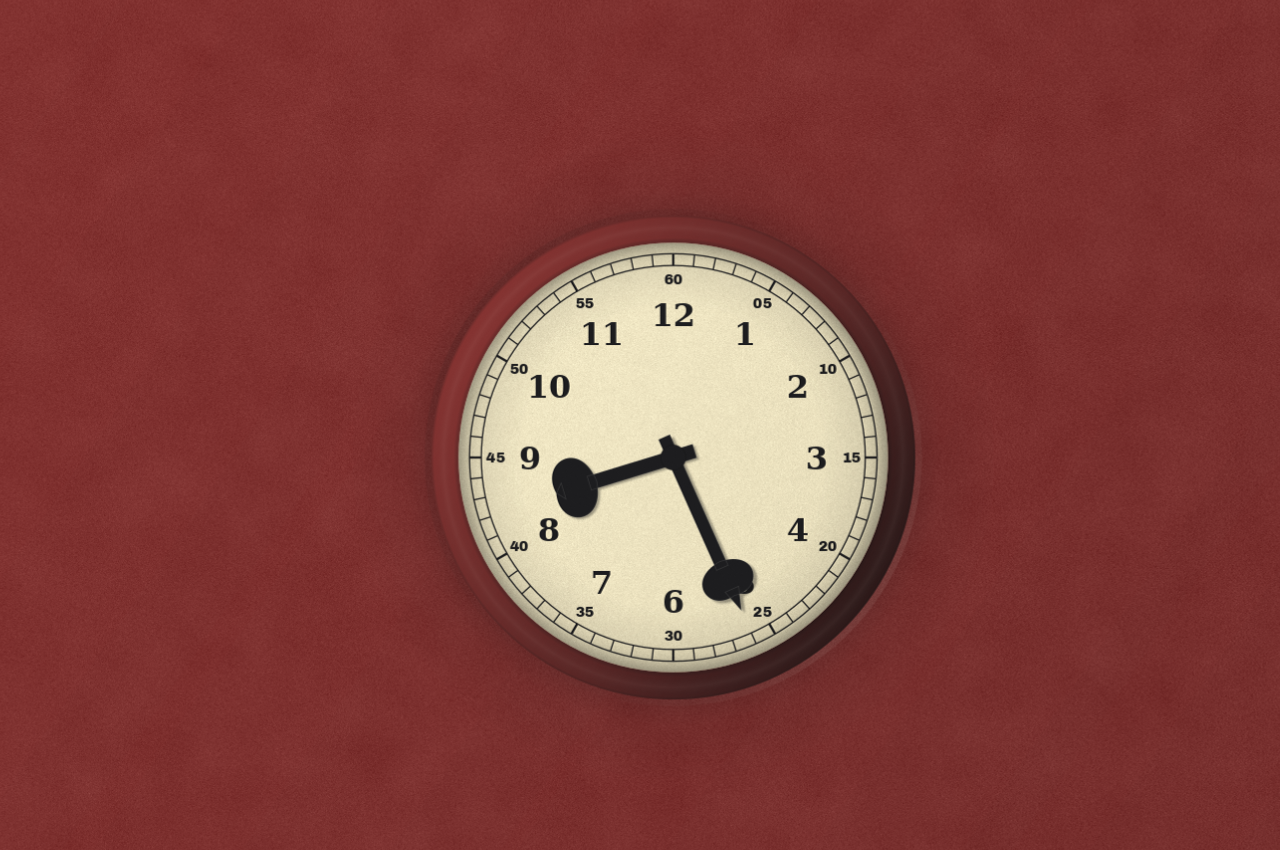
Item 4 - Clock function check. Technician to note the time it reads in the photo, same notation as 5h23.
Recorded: 8h26
